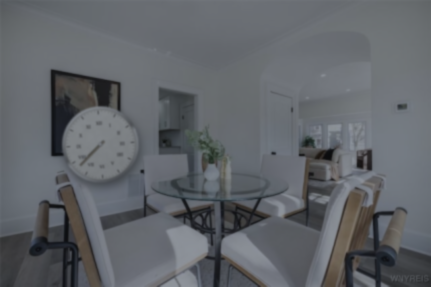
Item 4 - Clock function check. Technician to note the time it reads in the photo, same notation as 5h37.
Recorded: 7h38
